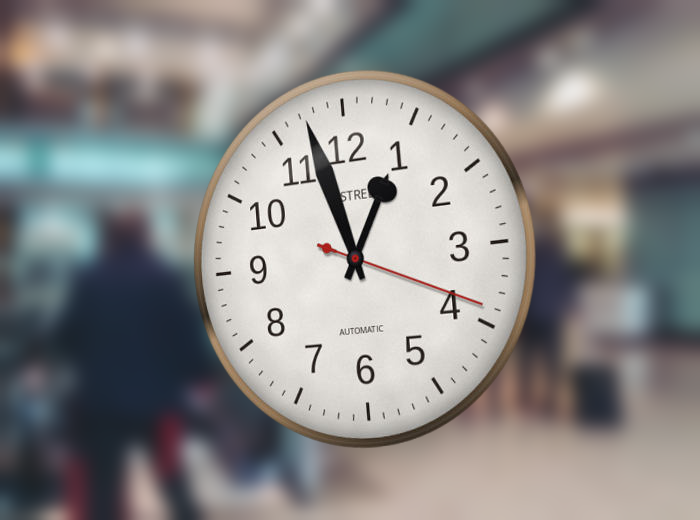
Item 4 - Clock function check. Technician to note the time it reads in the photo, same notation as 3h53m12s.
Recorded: 12h57m19s
